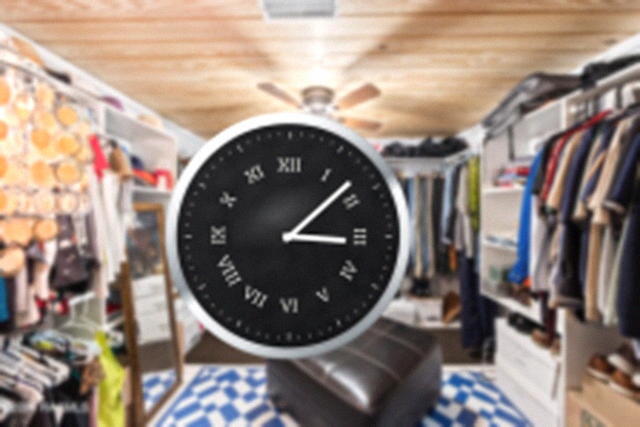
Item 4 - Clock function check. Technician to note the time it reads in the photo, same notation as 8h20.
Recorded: 3h08
